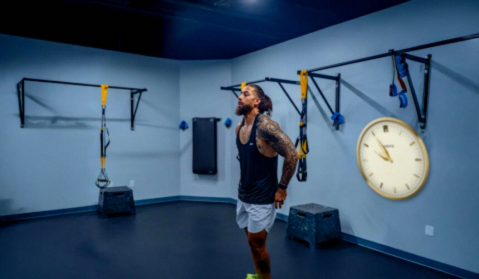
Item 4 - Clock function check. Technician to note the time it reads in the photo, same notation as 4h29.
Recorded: 9h55
